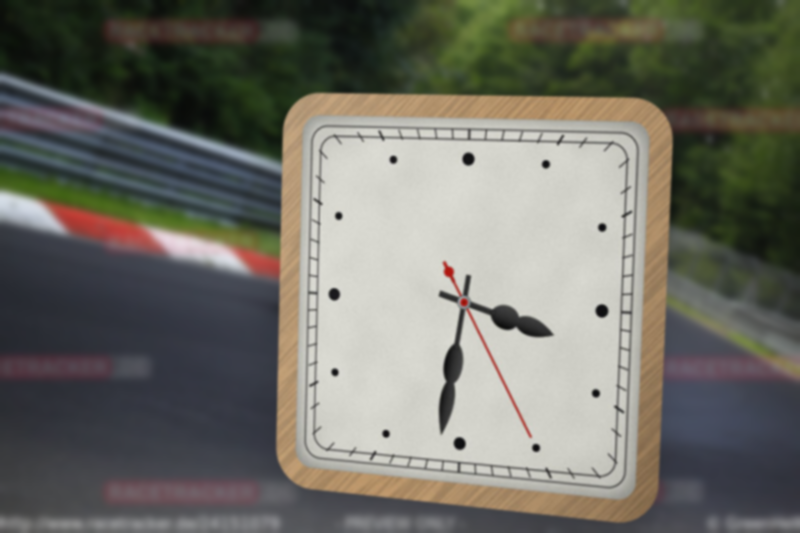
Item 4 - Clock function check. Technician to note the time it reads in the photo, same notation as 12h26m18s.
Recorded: 3h31m25s
